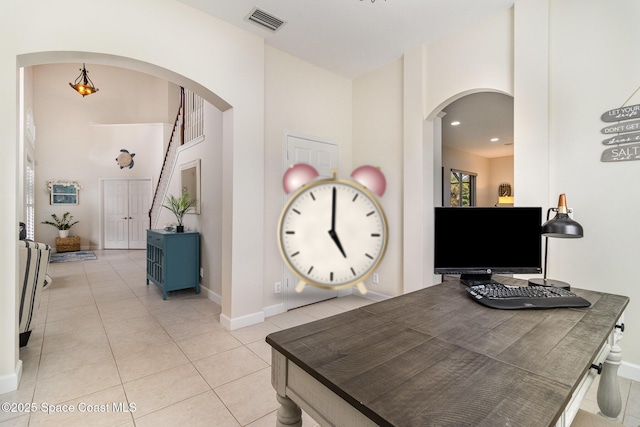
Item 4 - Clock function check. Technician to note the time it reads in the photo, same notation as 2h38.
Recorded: 5h00
